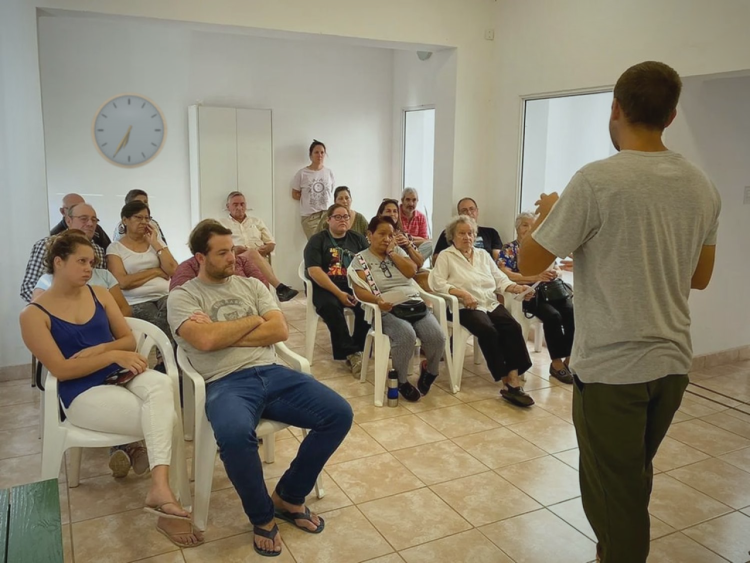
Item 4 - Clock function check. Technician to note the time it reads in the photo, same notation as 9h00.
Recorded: 6h35
